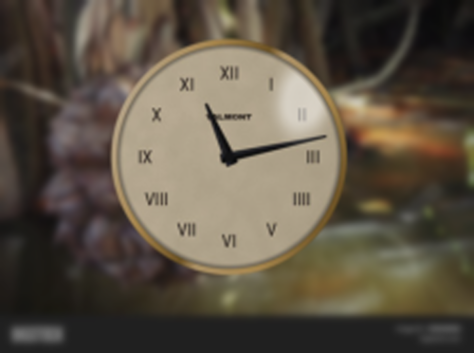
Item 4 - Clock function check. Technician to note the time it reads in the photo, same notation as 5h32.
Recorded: 11h13
